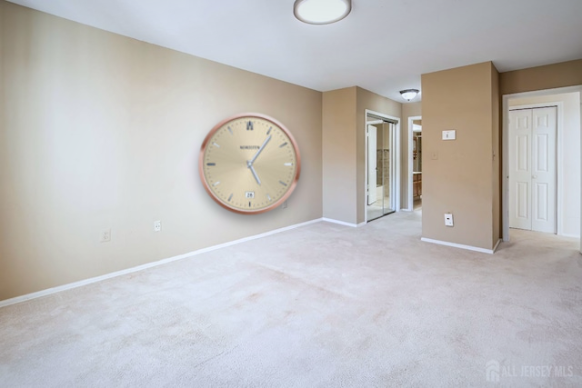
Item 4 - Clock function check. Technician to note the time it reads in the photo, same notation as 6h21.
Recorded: 5h06
